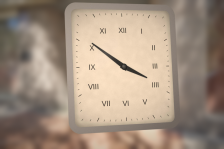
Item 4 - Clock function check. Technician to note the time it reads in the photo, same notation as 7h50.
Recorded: 3h51
